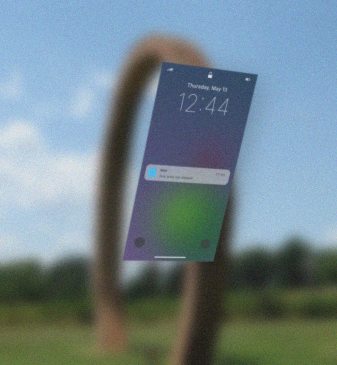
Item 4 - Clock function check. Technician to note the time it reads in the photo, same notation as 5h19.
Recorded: 12h44
